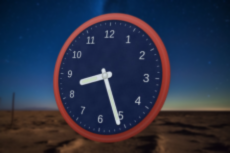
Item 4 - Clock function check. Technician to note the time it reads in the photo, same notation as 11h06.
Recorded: 8h26
